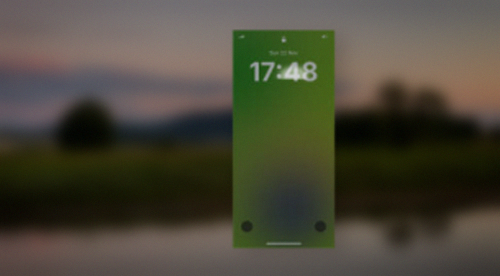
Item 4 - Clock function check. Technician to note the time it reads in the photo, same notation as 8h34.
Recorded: 17h48
